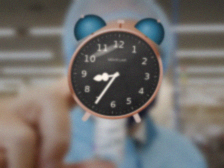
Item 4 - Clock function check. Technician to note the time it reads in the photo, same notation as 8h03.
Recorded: 8h35
